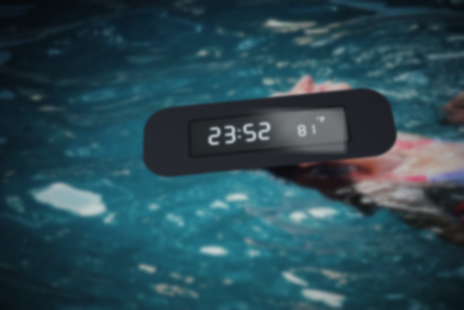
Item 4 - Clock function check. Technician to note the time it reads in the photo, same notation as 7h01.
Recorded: 23h52
